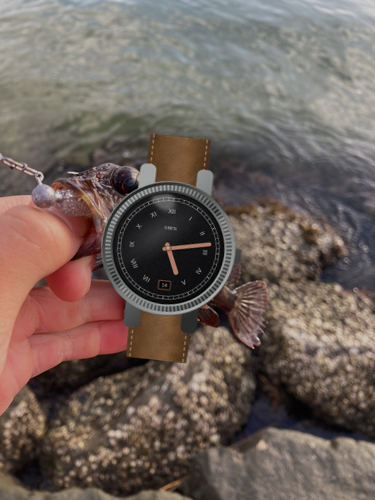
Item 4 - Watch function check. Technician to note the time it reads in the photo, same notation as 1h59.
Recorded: 5h13
